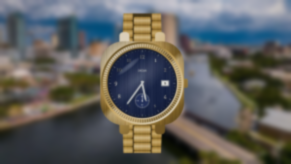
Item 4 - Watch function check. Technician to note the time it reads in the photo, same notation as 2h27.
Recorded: 5h36
